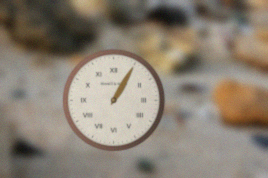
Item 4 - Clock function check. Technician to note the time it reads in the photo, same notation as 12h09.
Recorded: 1h05
